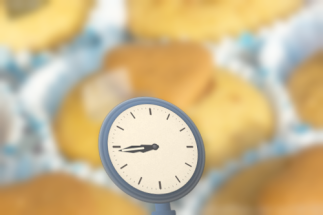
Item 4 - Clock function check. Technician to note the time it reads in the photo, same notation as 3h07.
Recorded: 8h44
